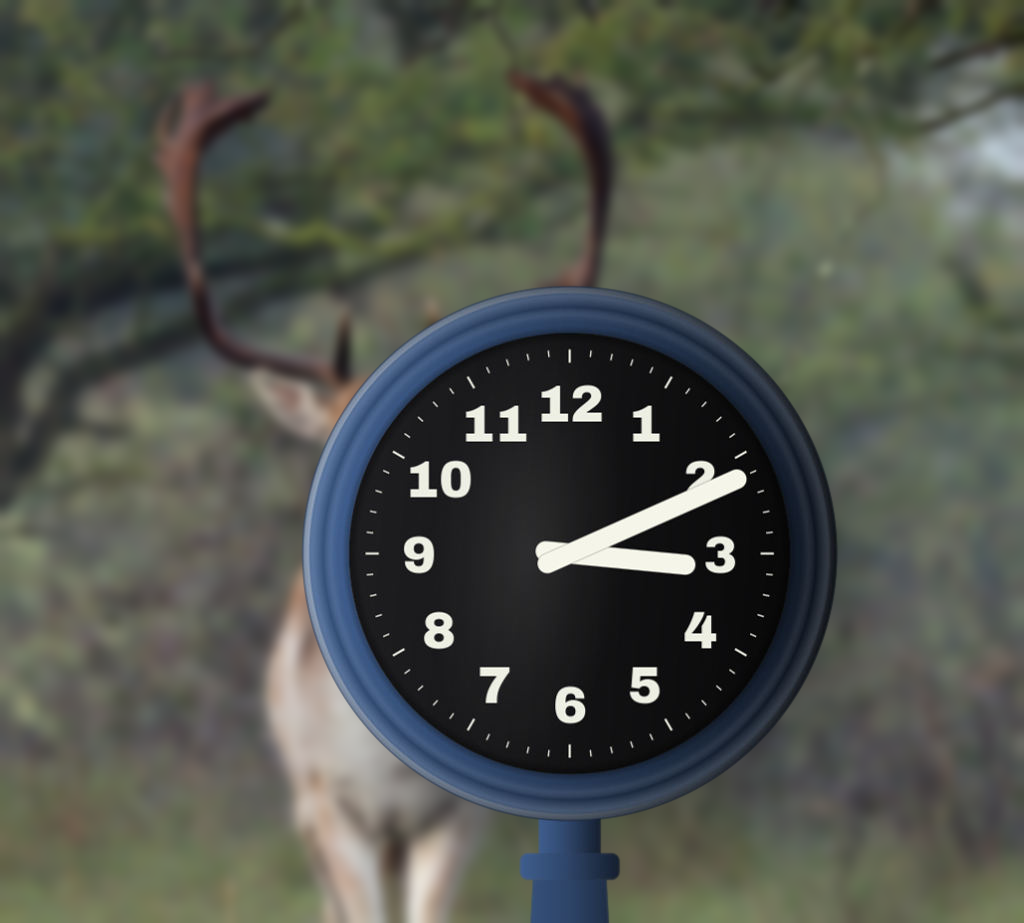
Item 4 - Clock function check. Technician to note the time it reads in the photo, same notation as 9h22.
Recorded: 3h11
